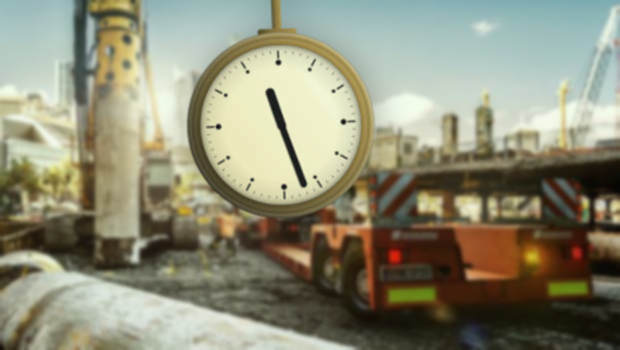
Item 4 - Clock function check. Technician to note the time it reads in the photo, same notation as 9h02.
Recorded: 11h27
